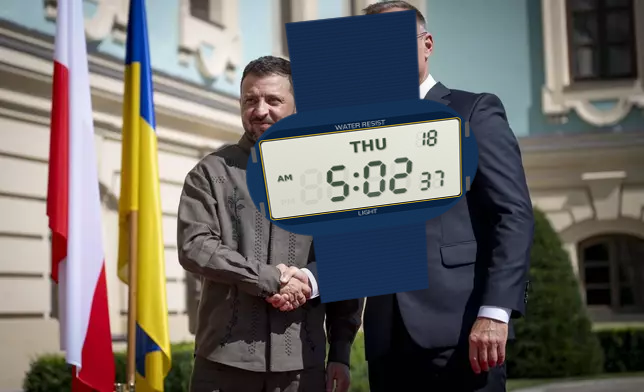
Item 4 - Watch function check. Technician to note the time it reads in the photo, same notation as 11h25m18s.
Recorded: 5h02m37s
